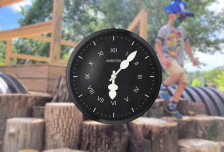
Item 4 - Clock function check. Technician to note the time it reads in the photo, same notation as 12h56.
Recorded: 6h07
